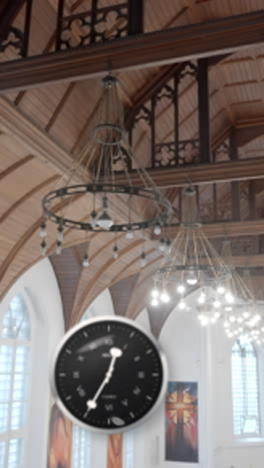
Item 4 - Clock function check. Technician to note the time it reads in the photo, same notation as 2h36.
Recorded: 12h35
